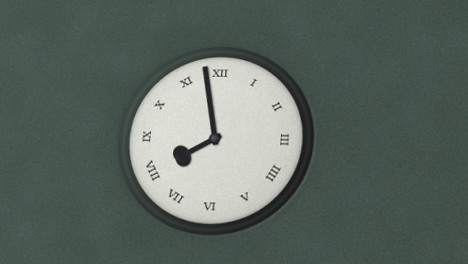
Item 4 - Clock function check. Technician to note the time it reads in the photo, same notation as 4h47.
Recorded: 7h58
